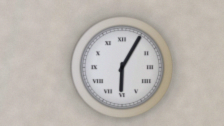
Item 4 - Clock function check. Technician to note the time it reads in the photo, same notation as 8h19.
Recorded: 6h05
